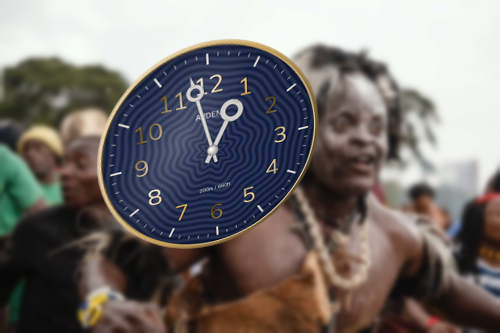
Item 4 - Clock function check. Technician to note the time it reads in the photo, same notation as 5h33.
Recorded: 12h58
